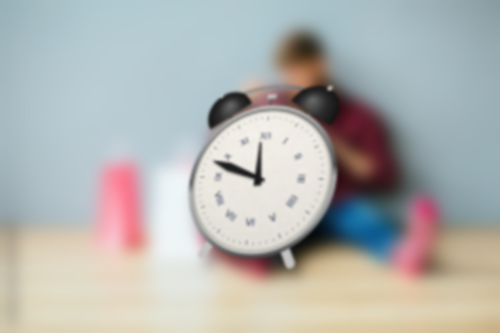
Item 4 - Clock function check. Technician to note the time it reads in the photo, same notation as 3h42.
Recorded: 11h48
